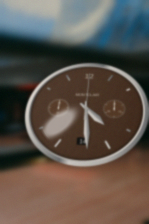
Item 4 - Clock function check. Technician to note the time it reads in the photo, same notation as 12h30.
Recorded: 4h29
